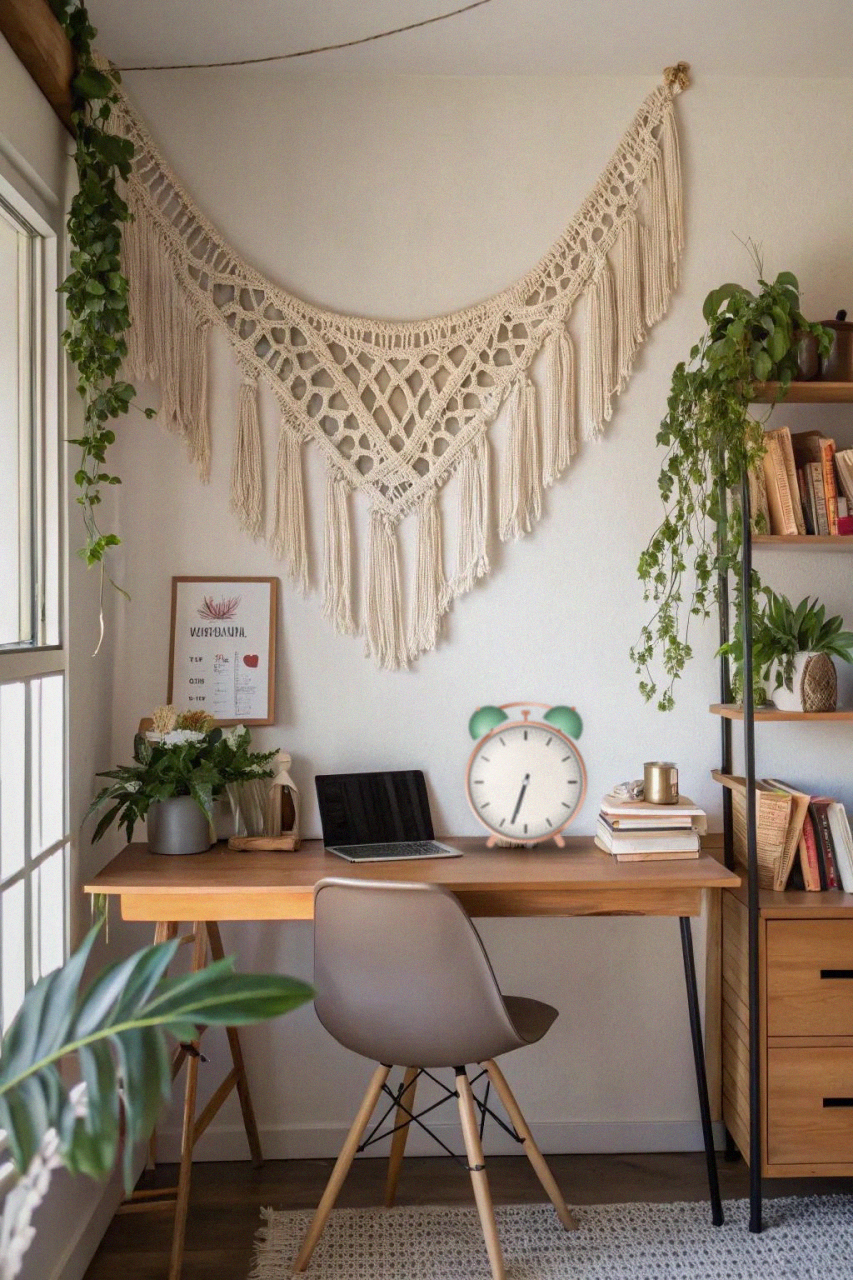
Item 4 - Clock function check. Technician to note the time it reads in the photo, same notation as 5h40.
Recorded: 6h33
